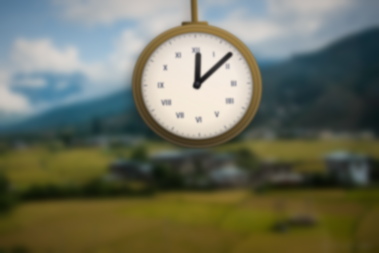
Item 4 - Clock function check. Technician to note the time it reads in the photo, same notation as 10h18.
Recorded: 12h08
